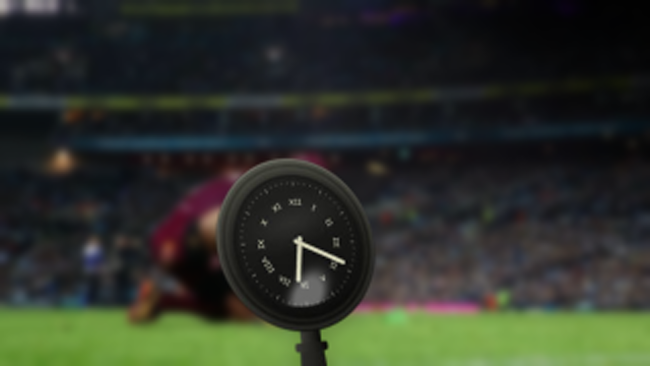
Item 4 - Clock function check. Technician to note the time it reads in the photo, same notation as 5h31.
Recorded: 6h19
